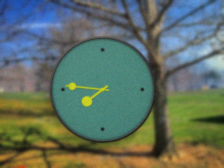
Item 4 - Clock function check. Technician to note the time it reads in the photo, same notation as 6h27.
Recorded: 7h46
